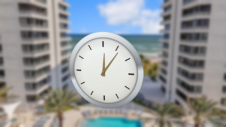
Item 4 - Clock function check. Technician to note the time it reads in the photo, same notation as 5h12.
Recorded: 12h06
